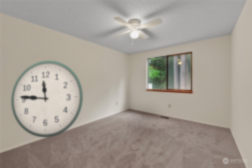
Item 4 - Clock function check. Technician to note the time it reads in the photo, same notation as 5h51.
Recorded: 11h46
